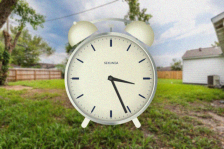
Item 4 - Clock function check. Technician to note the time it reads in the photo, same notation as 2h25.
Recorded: 3h26
